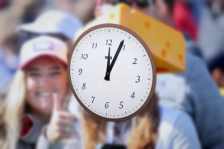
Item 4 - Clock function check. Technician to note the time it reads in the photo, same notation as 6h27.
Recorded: 12h04
